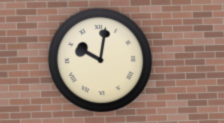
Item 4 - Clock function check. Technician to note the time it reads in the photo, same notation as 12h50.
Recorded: 10h02
